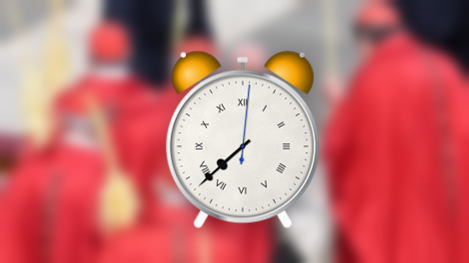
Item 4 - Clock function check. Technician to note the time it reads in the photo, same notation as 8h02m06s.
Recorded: 7h38m01s
